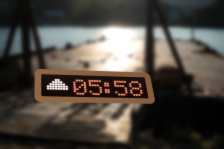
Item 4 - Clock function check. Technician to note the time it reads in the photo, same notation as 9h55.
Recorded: 5h58
